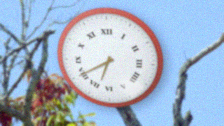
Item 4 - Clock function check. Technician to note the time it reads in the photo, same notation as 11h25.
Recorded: 6h40
